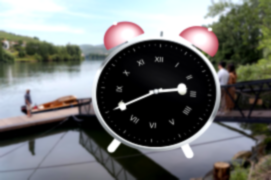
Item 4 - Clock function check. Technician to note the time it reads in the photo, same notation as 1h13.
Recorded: 2h40
